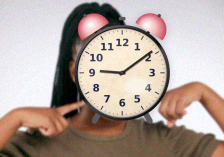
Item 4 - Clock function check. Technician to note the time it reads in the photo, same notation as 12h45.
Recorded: 9h09
